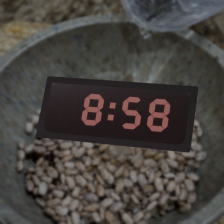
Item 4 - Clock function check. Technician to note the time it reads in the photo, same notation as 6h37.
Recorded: 8h58
